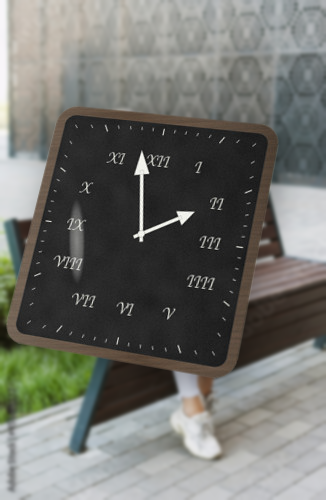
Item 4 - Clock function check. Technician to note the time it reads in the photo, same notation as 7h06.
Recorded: 1h58
